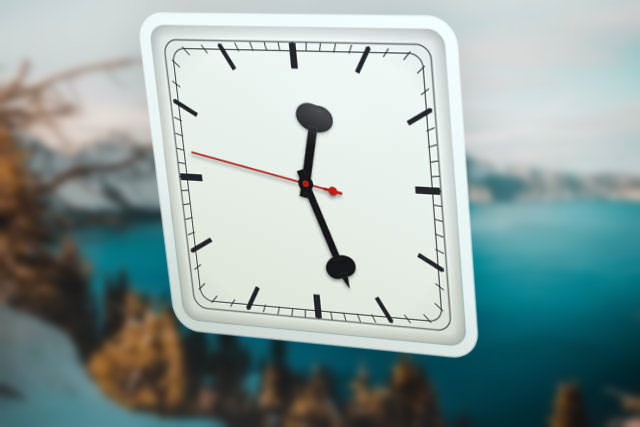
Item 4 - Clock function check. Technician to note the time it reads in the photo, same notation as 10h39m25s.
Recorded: 12h26m47s
